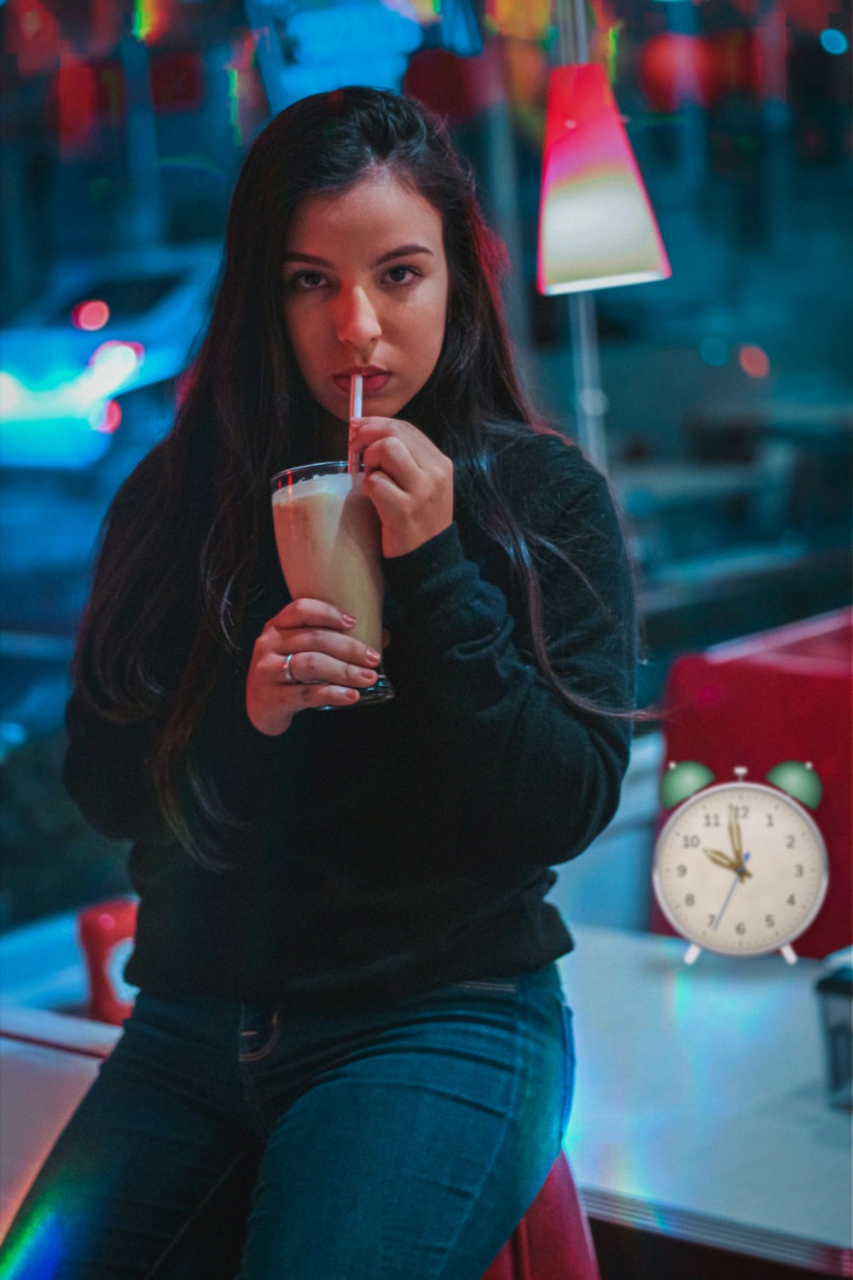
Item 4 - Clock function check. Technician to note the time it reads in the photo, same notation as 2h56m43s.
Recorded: 9h58m34s
